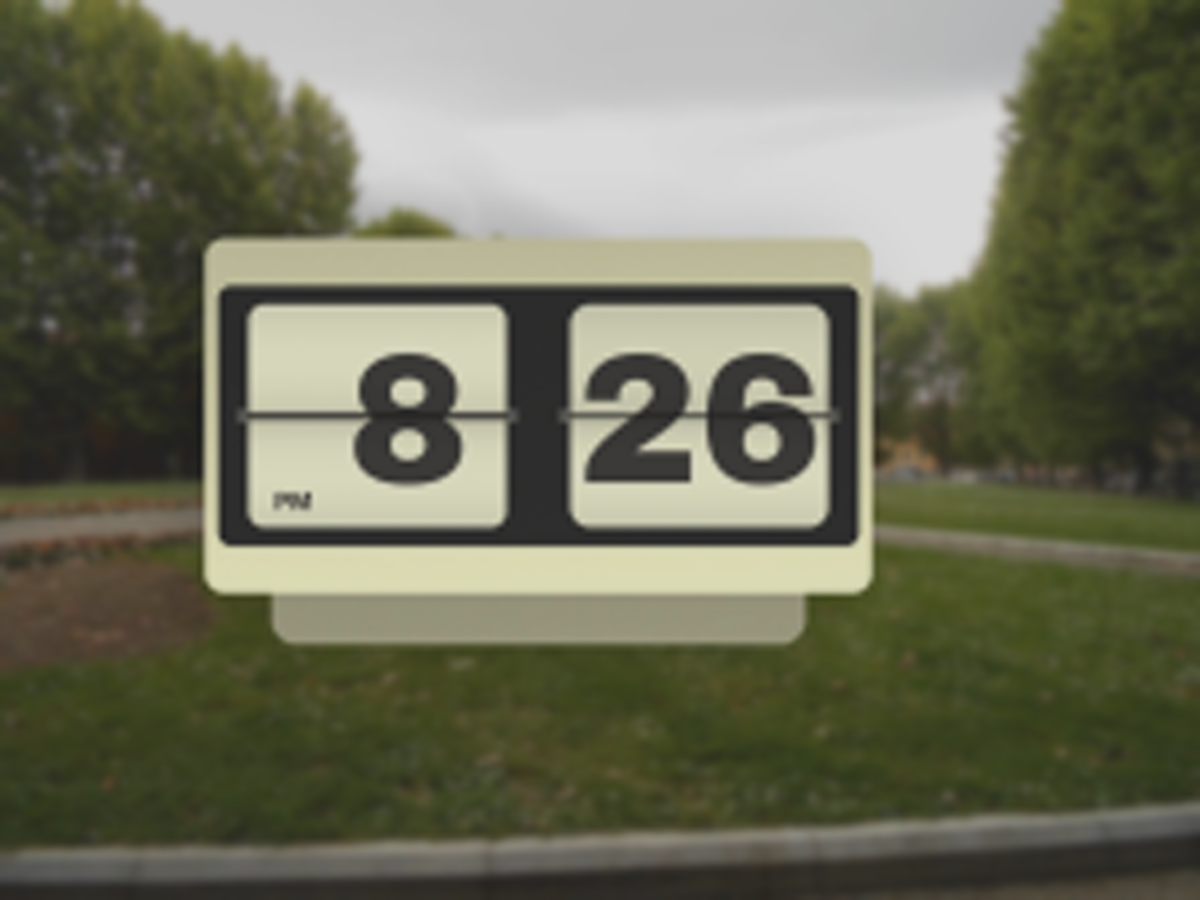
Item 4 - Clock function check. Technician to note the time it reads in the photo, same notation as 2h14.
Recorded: 8h26
